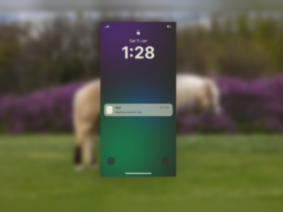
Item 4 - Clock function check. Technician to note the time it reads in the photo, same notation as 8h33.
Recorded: 1h28
